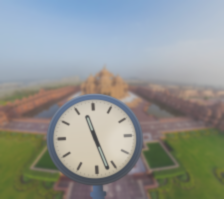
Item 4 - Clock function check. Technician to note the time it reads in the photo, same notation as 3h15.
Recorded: 11h27
